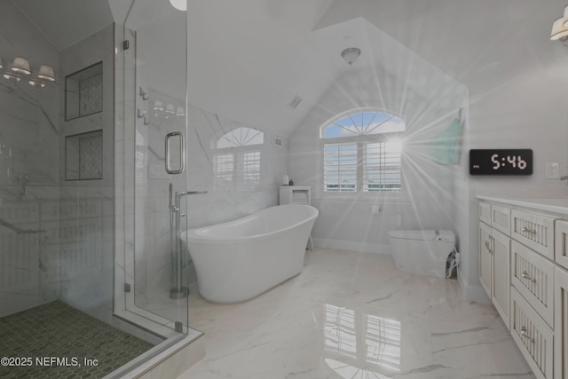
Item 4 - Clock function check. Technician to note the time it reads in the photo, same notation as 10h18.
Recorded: 5h46
